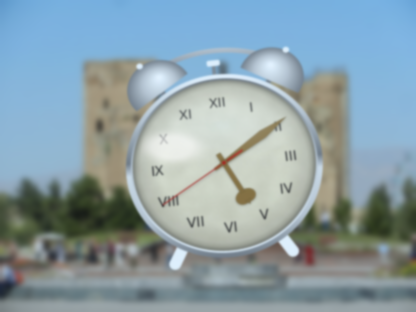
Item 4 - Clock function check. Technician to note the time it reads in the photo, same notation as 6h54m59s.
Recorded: 5h09m40s
